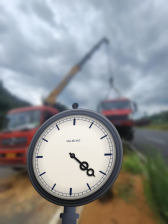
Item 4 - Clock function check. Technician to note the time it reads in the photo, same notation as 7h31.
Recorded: 4h22
